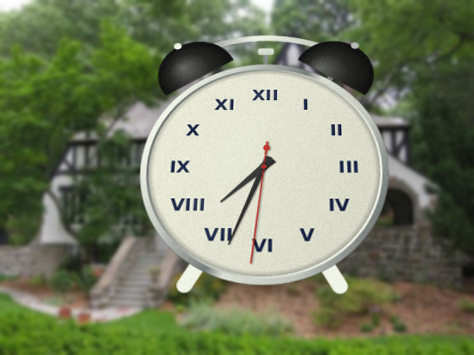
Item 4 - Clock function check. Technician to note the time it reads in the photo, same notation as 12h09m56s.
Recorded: 7h33m31s
